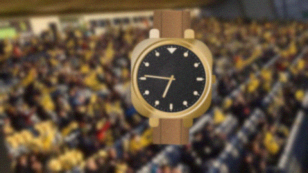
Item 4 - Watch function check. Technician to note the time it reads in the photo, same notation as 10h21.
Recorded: 6h46
